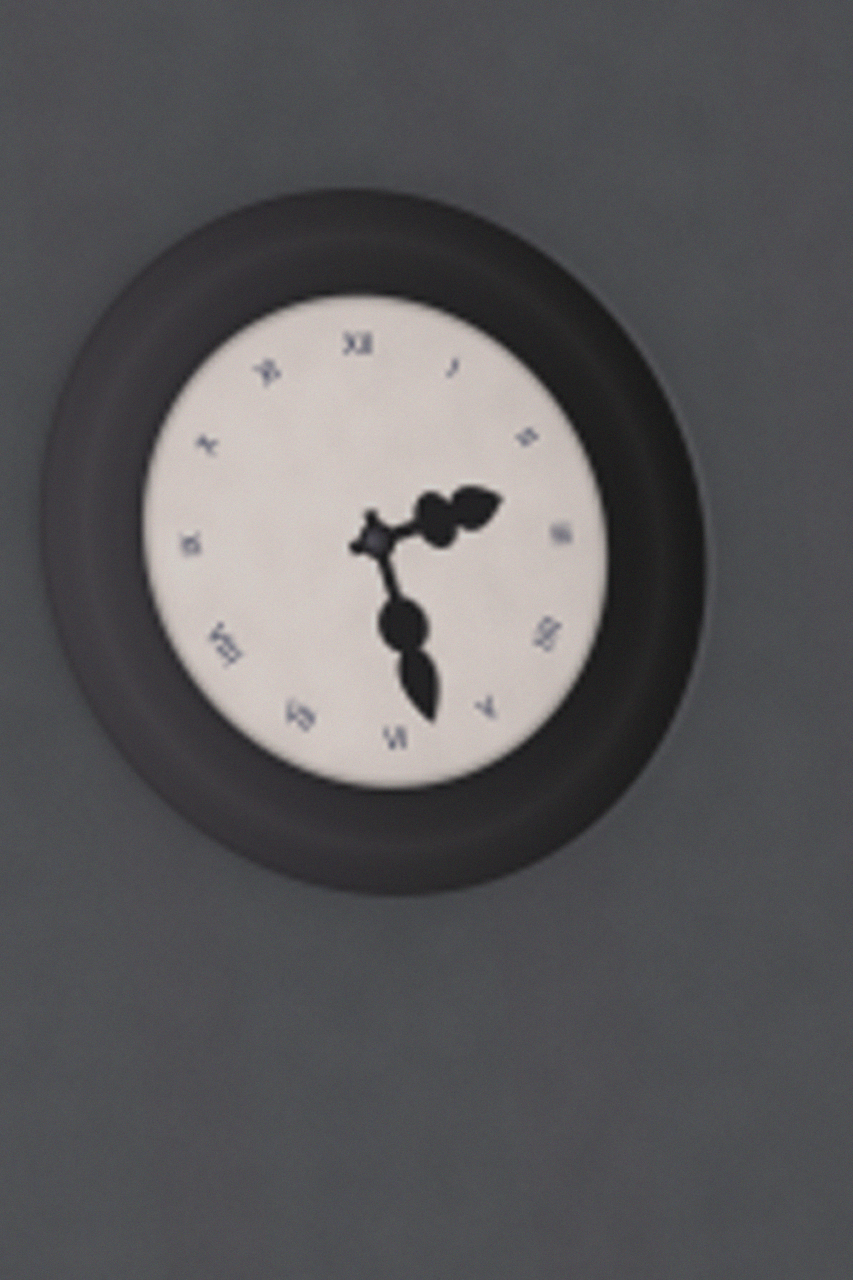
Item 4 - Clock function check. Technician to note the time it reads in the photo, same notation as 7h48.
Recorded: 2h28
